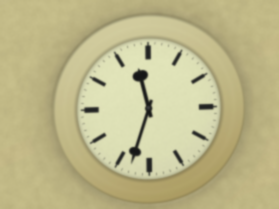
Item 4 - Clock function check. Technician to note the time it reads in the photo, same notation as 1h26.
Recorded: 11h33
